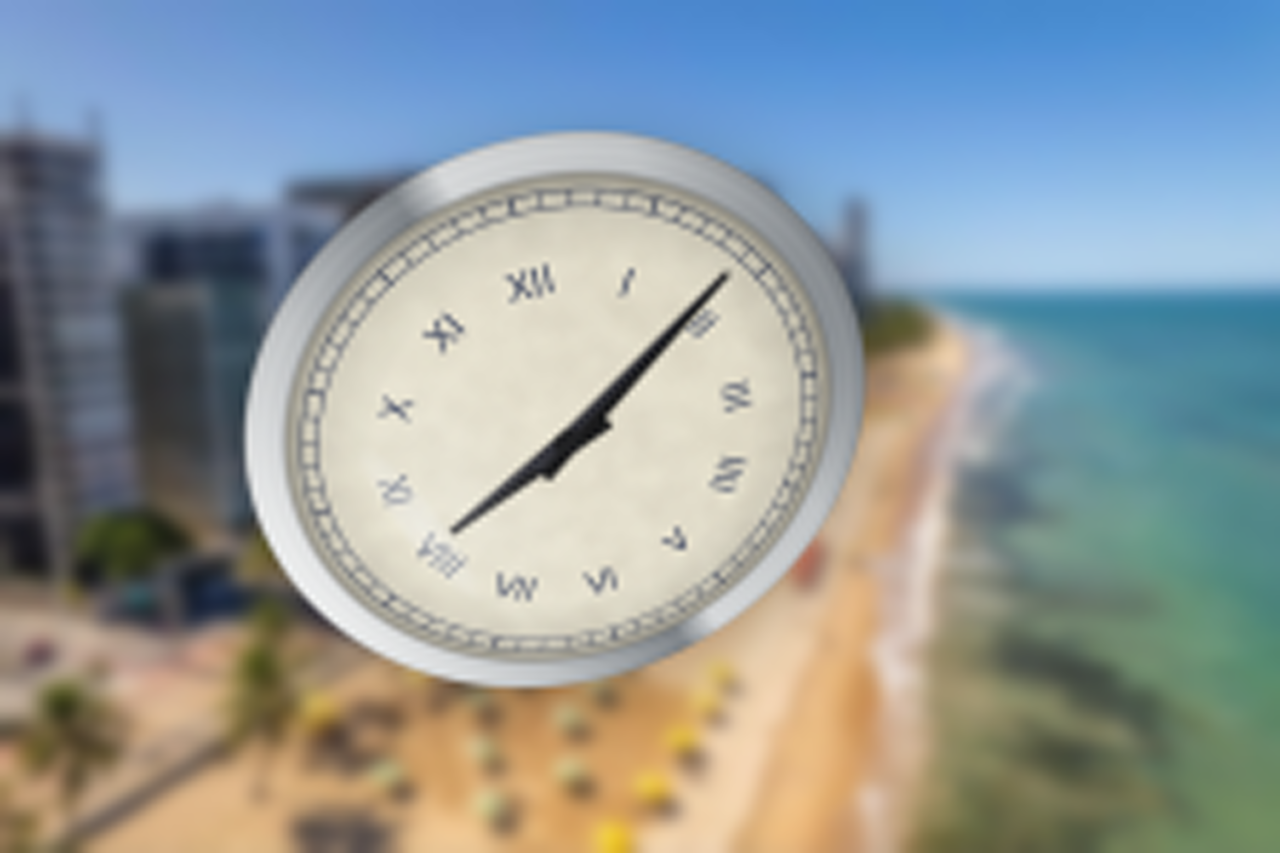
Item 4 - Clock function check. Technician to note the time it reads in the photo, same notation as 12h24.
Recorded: 8h09
